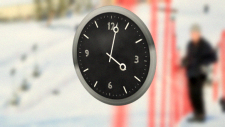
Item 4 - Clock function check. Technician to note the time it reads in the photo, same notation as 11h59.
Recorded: 4h02
